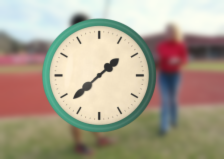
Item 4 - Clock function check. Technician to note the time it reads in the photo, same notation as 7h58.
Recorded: 1h38
